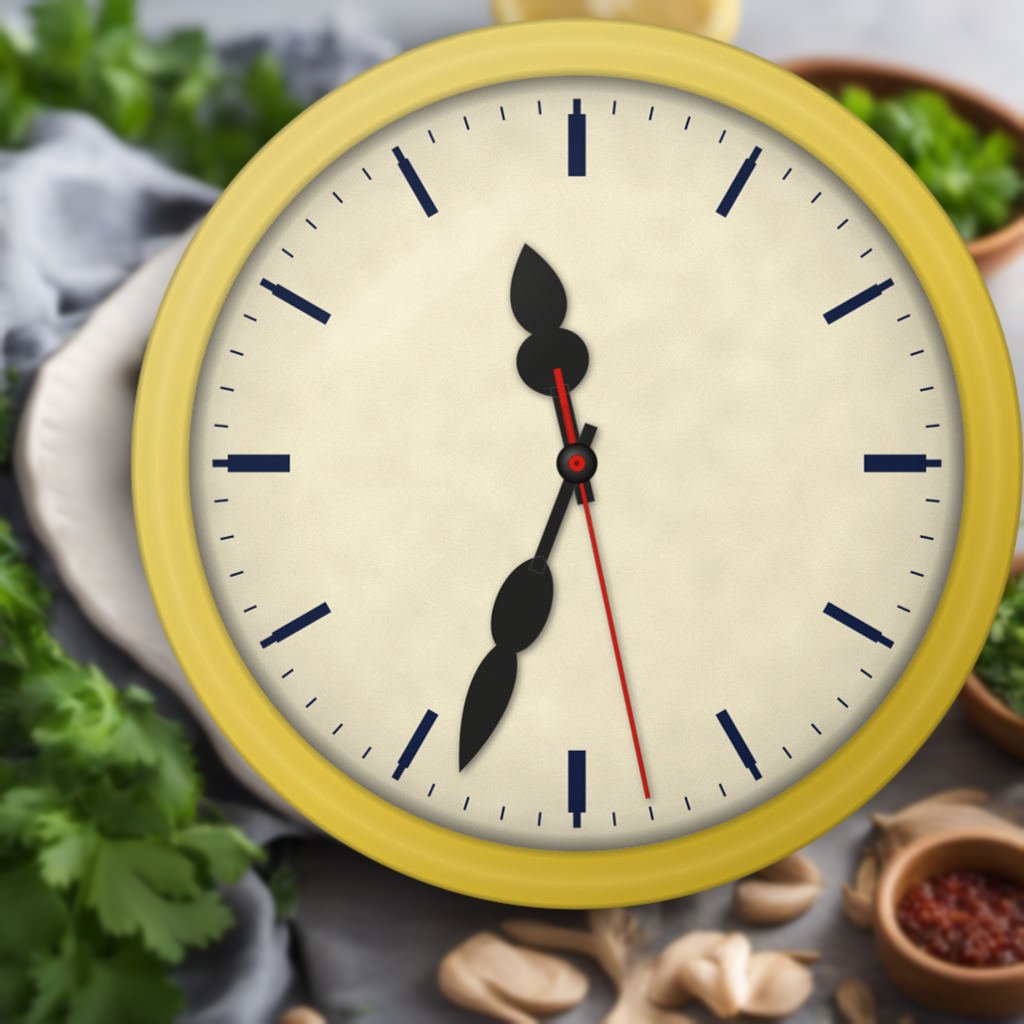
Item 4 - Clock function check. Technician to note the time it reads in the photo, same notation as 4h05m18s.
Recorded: 11h33m28s
